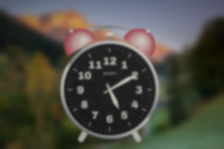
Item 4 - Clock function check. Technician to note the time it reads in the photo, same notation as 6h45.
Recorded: 5h10
